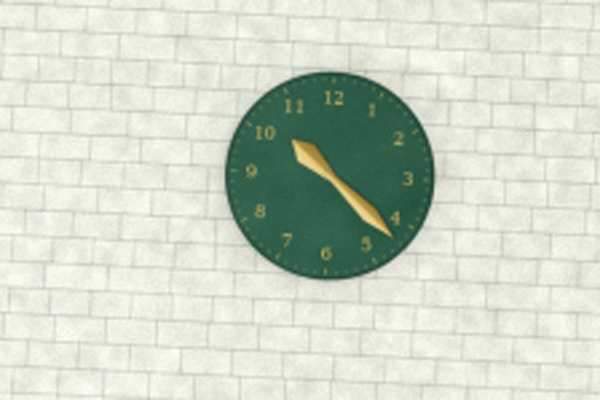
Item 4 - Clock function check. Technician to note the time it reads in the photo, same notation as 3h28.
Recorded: 10h22
